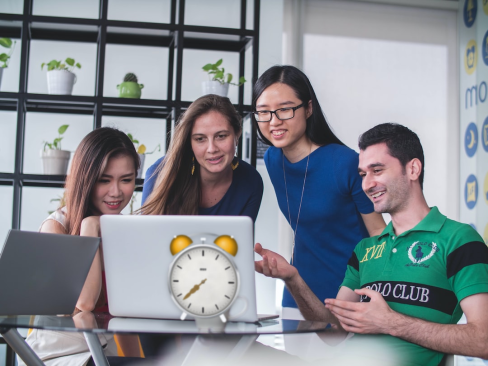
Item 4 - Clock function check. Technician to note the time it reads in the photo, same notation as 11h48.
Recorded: 7h38
